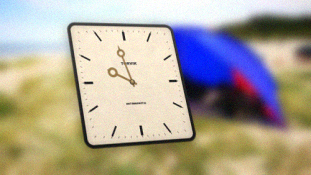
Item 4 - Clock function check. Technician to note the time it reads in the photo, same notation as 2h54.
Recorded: 9h58
